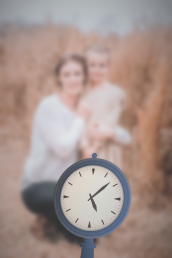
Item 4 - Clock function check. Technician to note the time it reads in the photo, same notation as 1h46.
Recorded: 5h08
